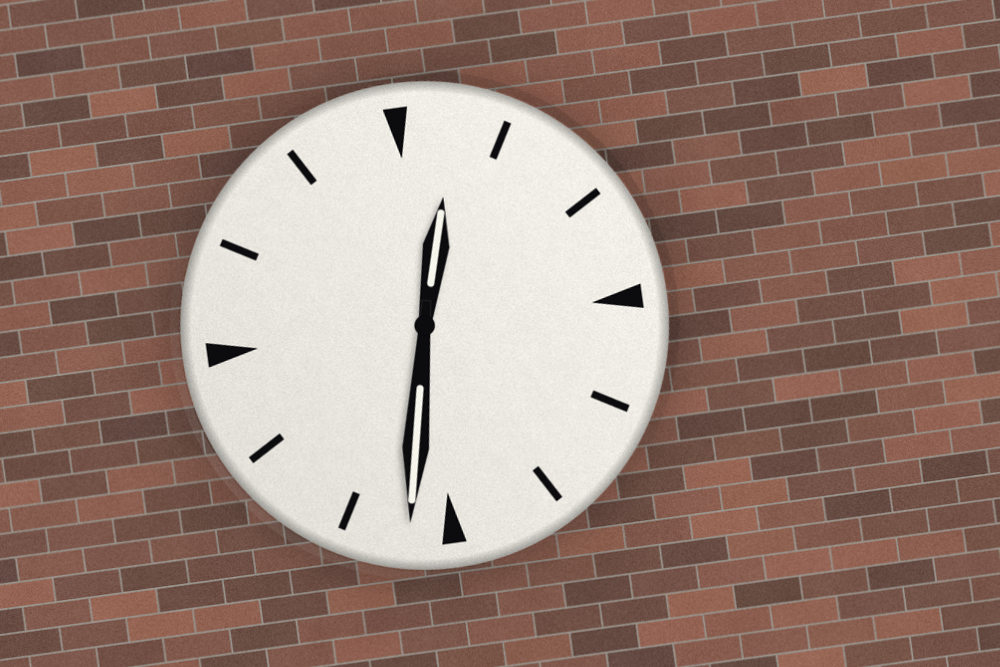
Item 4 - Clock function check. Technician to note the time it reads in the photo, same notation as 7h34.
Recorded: 12h32
